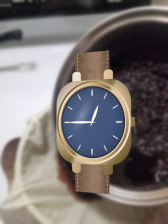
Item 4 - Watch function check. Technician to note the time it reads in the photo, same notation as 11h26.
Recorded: 12h45
